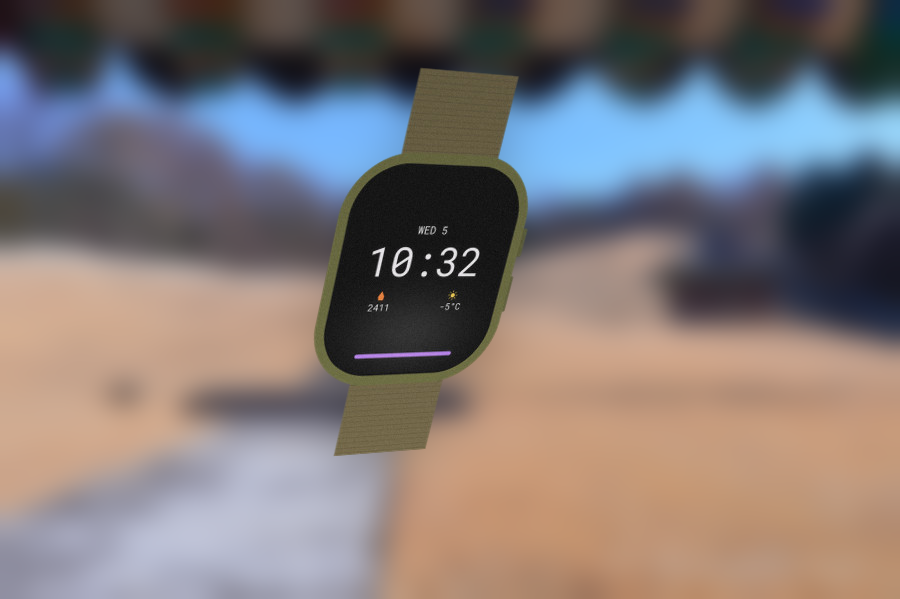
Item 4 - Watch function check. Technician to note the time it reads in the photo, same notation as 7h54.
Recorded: 10h32
